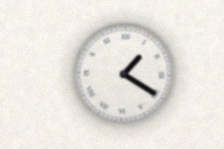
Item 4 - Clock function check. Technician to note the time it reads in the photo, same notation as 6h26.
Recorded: 1h20
